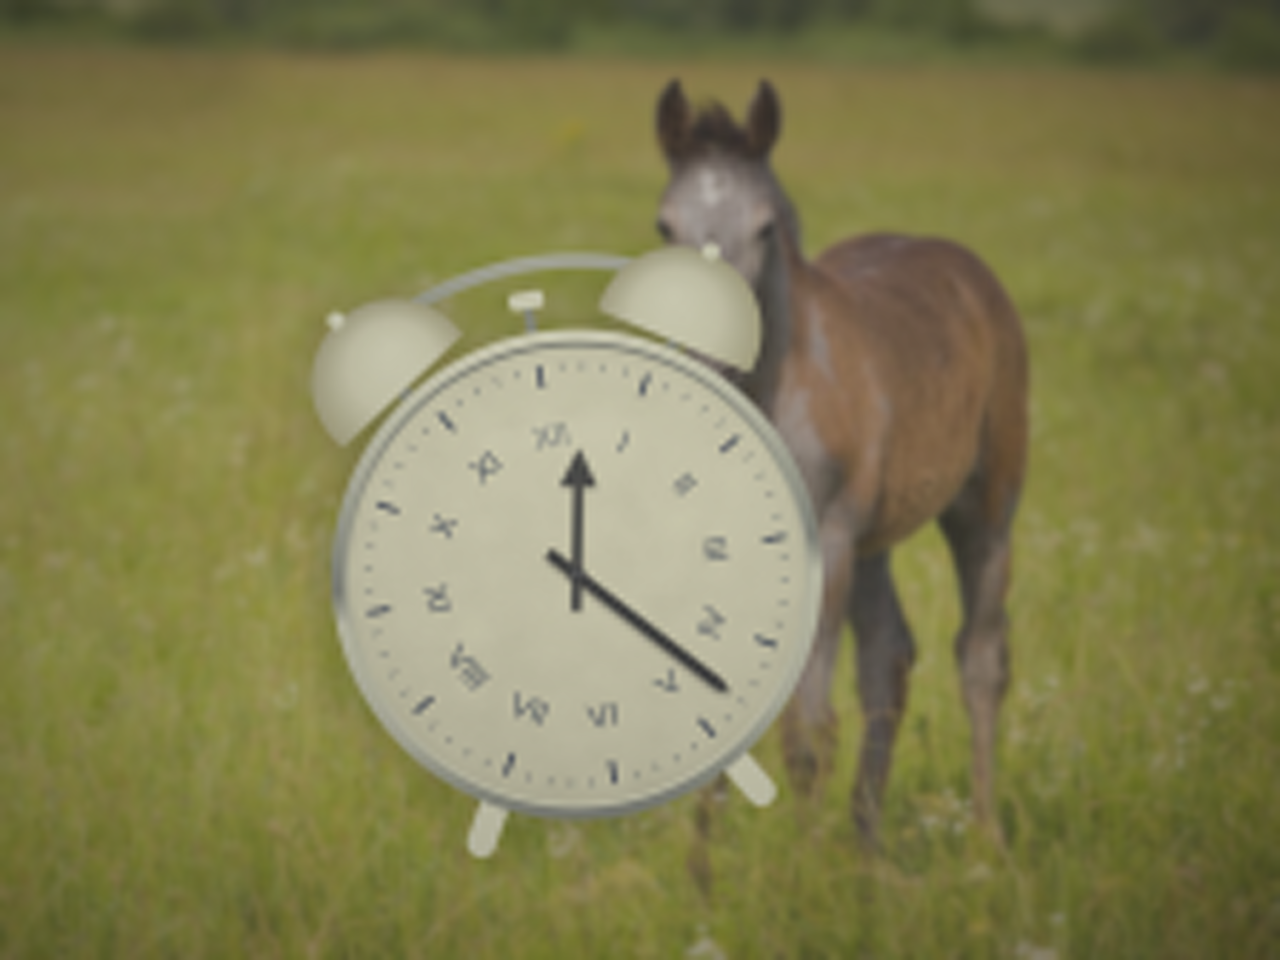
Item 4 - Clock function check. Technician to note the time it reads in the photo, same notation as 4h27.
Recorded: 12h23
